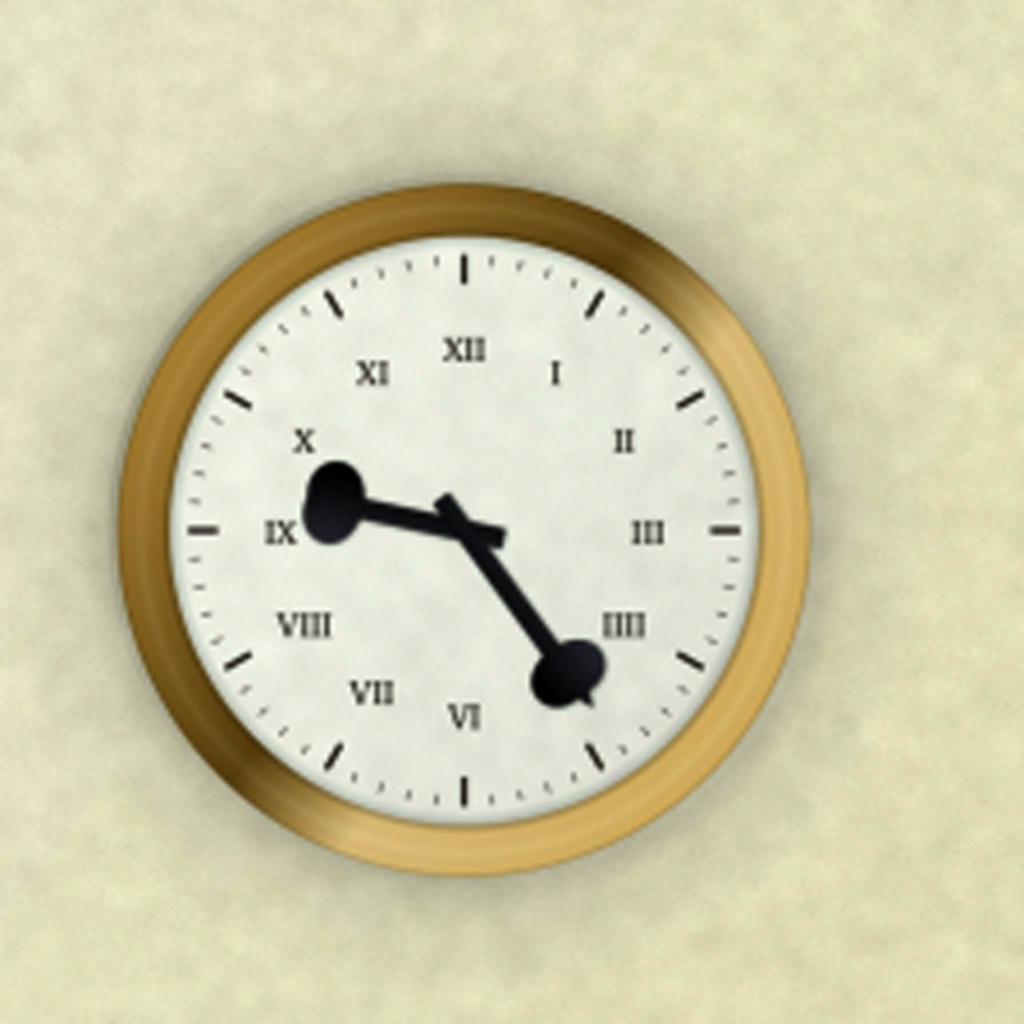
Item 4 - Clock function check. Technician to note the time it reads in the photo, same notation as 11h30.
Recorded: 9h24
